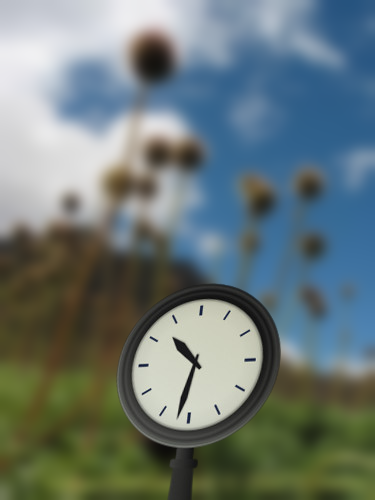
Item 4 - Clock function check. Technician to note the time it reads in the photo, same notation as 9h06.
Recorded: 10h32
